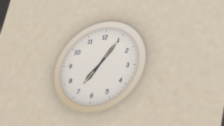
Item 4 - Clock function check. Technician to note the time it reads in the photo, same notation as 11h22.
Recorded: 7h05
